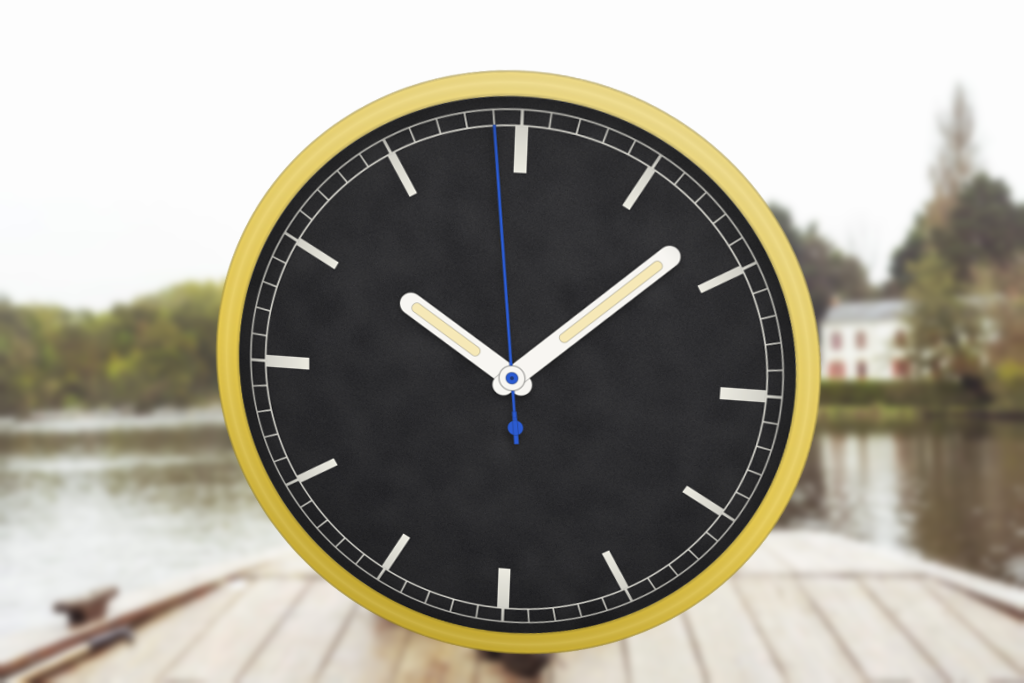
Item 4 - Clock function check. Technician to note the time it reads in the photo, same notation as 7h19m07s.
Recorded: 10h07m59s
